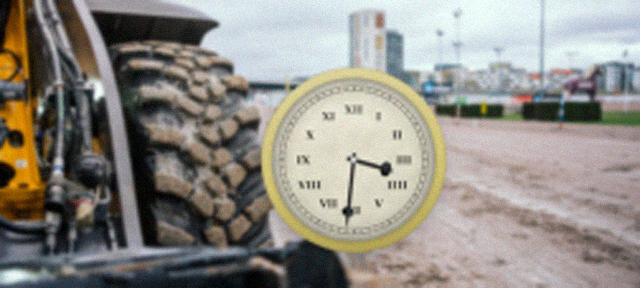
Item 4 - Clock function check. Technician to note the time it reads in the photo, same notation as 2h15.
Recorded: 3h31
